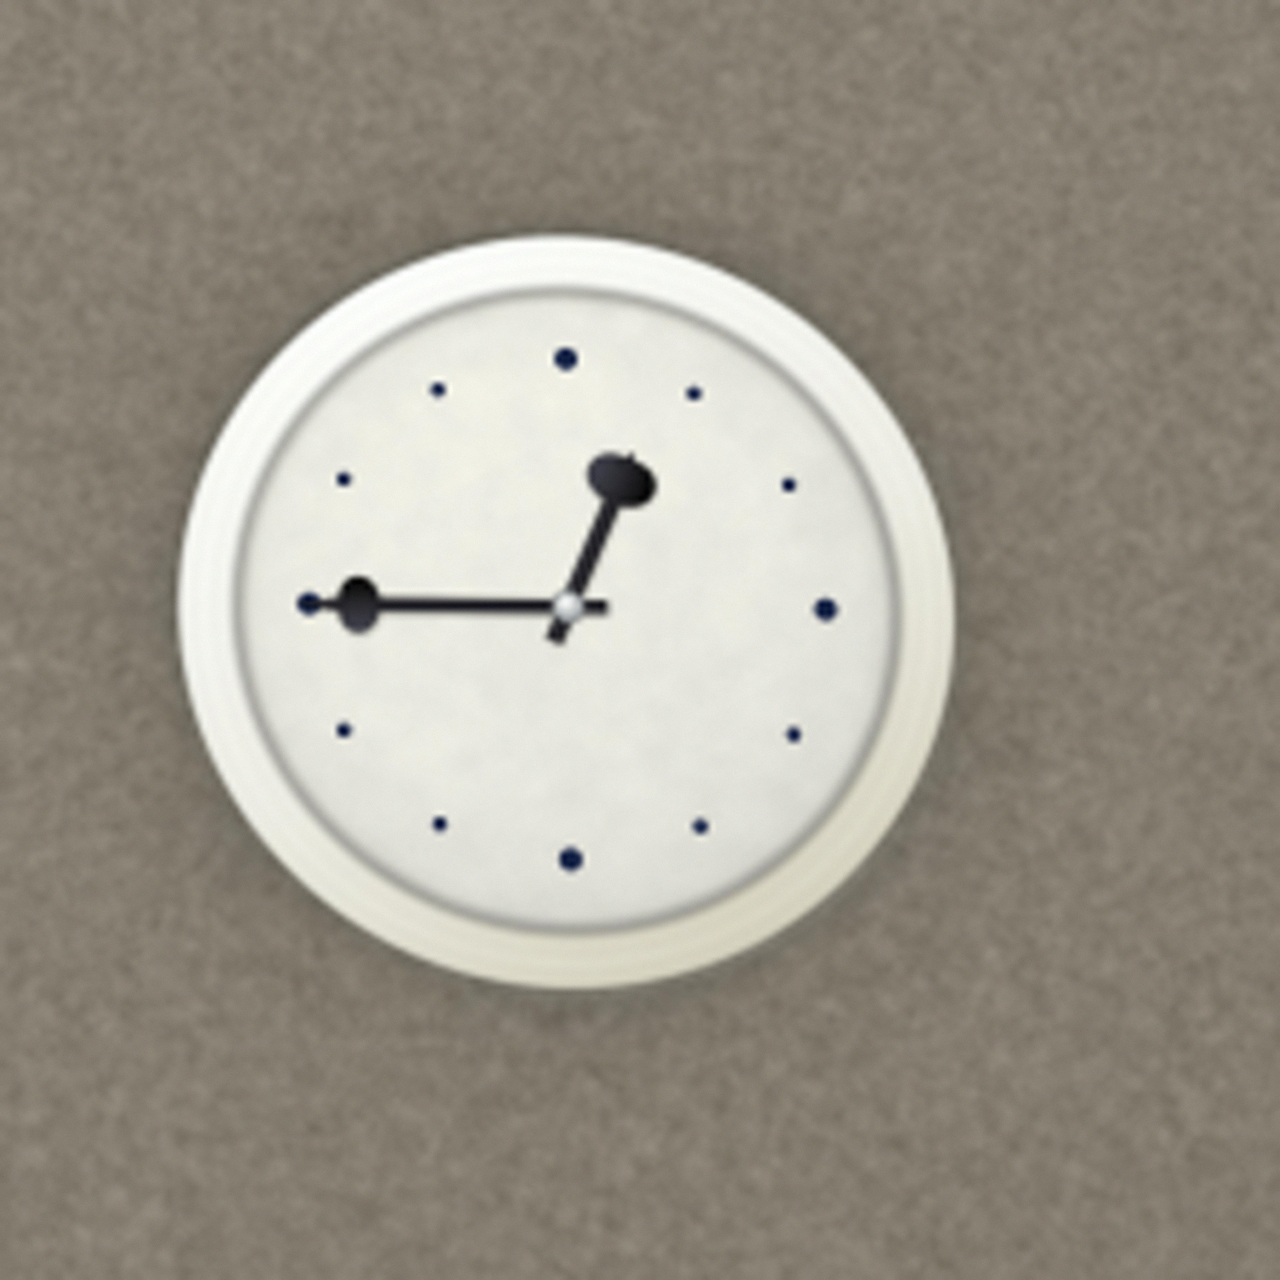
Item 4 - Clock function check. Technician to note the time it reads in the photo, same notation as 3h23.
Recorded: 12h45
